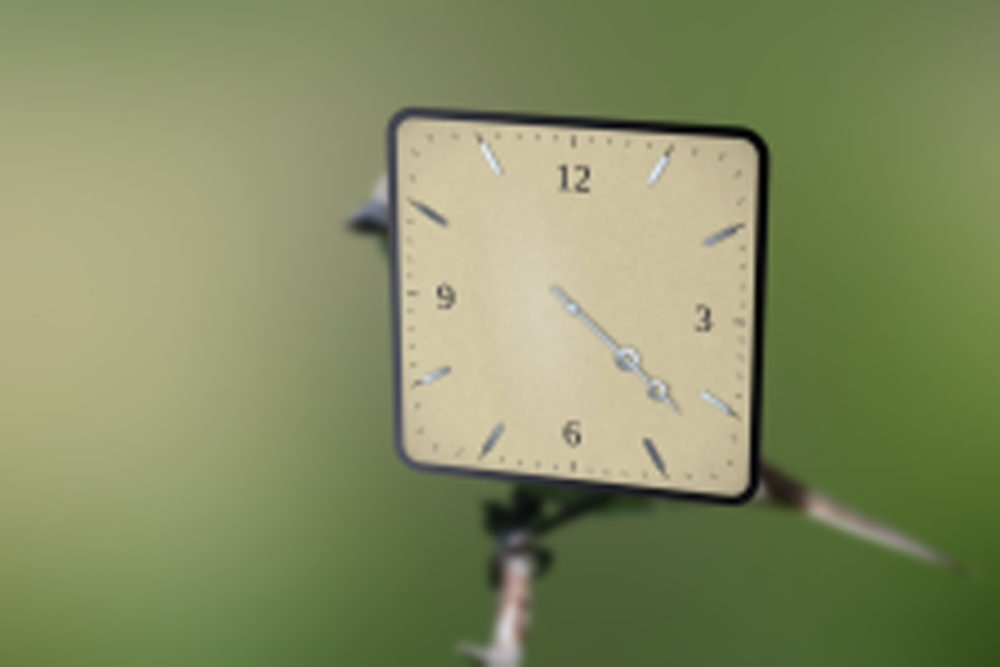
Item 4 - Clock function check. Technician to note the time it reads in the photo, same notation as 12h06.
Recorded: 4h22
